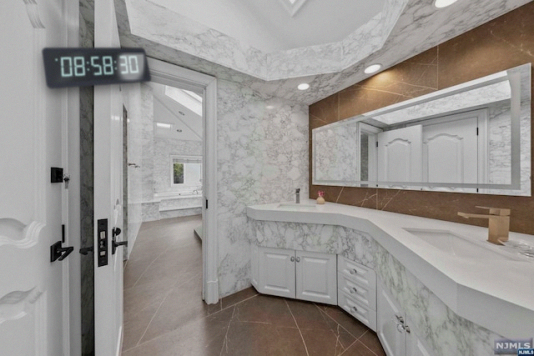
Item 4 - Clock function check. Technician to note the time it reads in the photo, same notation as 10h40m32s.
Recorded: 8h58m30s
